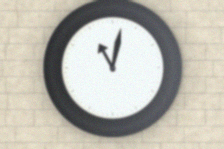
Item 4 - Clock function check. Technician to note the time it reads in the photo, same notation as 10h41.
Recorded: 11h02
